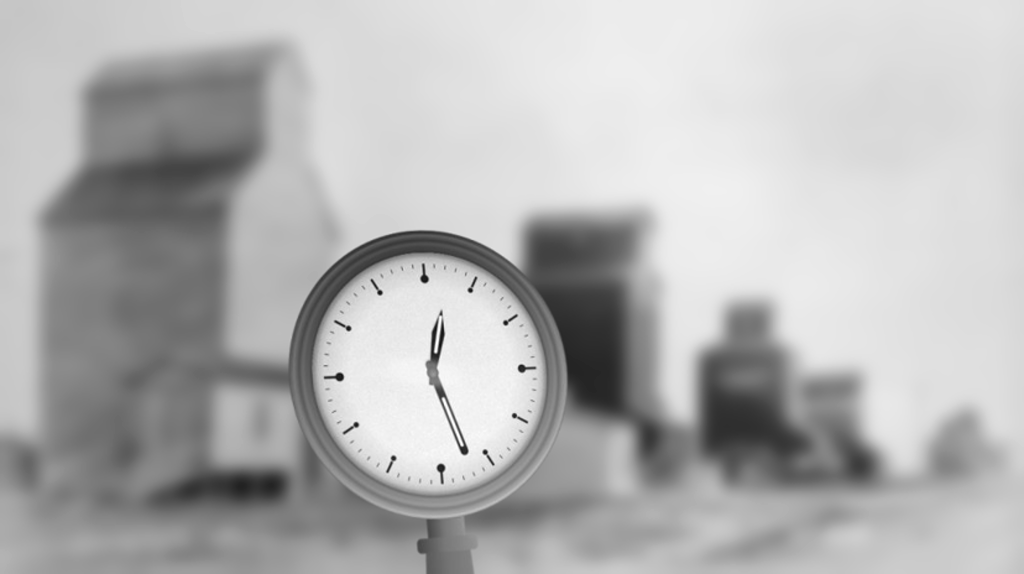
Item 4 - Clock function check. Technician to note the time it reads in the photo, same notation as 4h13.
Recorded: 12h27
